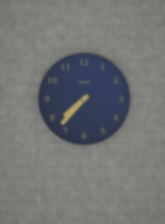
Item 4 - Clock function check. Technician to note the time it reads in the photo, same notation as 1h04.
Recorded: 7h37
